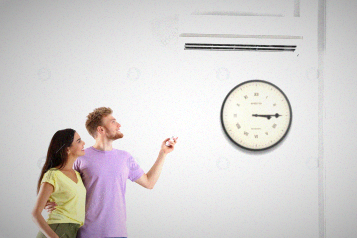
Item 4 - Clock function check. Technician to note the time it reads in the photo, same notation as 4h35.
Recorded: 3h15
